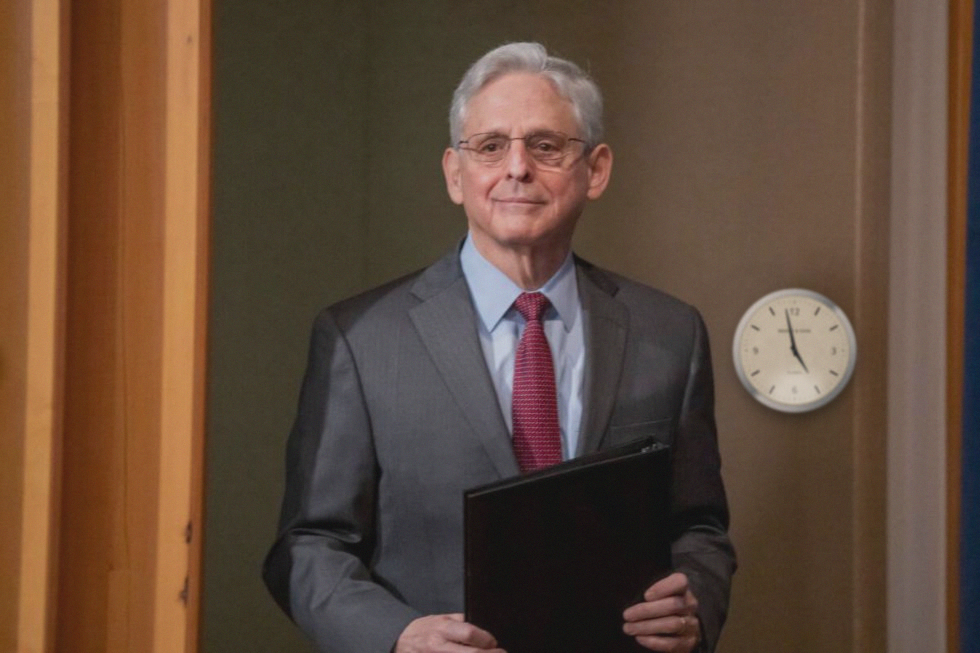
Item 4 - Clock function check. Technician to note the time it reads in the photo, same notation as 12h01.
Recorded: 4h58
